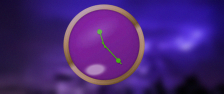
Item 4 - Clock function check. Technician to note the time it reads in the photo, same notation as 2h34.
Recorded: 11h23
